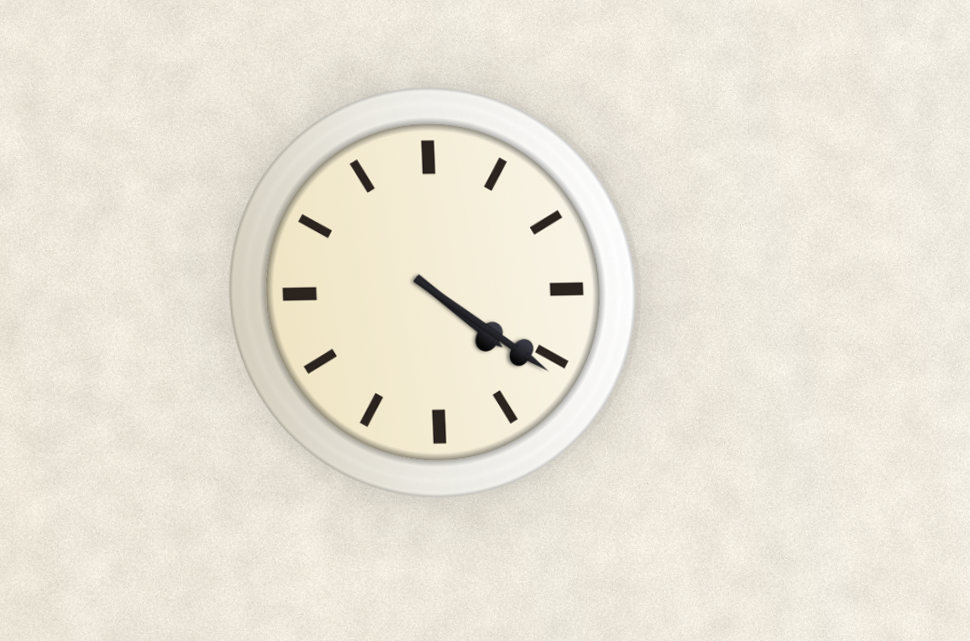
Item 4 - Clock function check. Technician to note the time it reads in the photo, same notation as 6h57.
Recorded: 4h21
